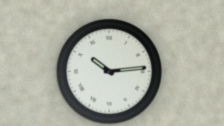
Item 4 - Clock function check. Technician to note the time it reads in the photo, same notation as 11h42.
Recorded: 10h14
